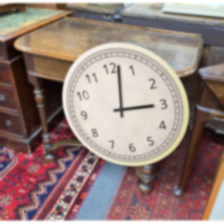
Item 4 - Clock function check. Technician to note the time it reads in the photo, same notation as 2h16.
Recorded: 3h02
